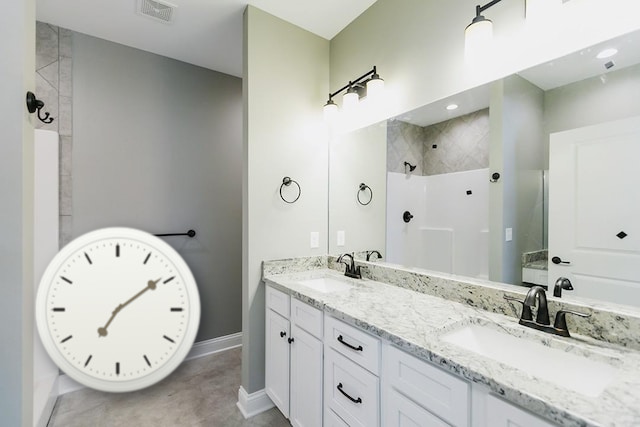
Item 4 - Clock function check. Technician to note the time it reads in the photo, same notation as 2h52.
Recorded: 7h09
